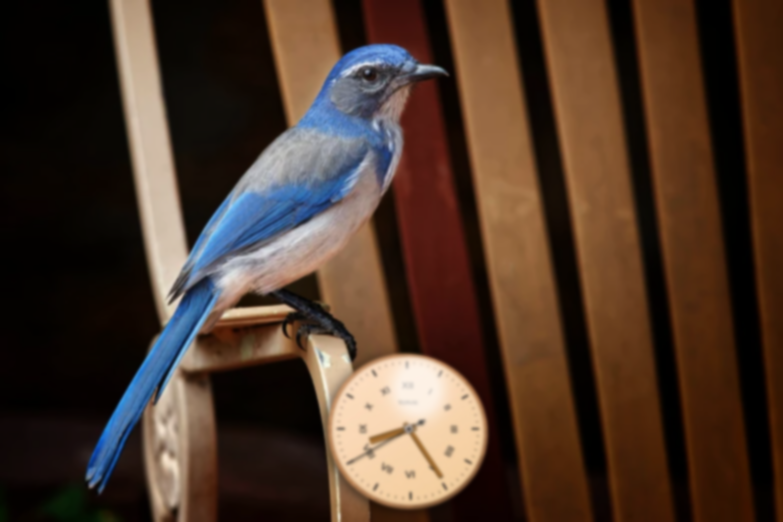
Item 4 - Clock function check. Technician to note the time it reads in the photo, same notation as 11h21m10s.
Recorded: 8h24m40s
